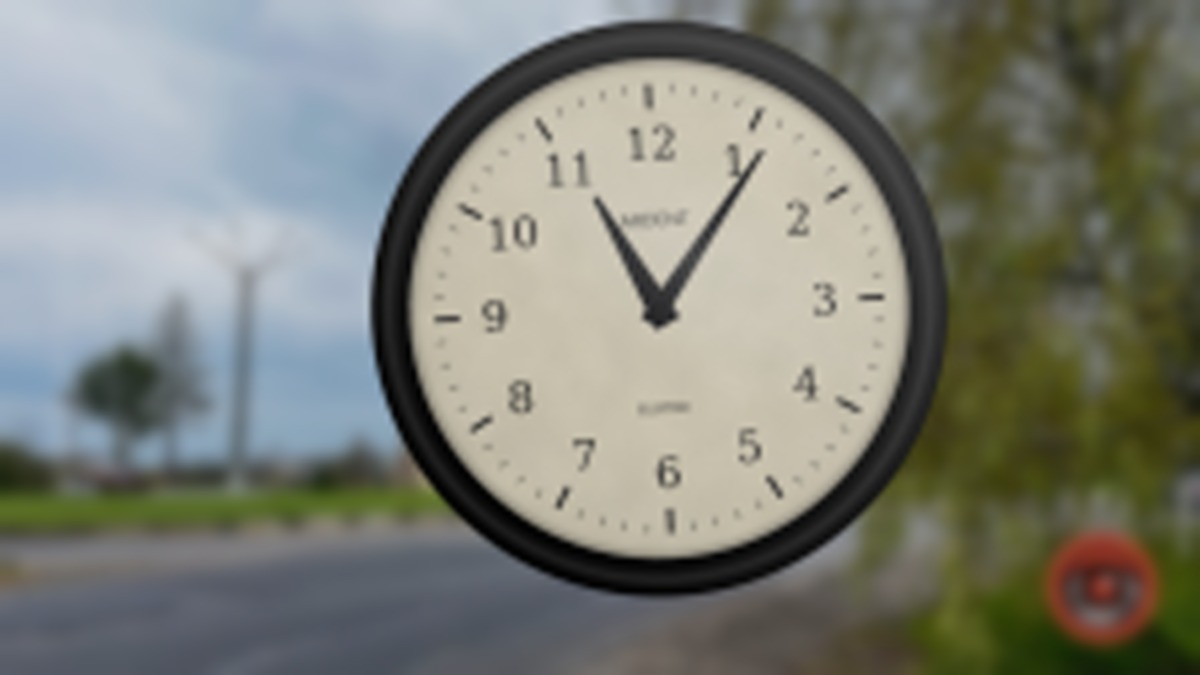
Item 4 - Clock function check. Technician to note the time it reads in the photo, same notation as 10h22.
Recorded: 11h06
